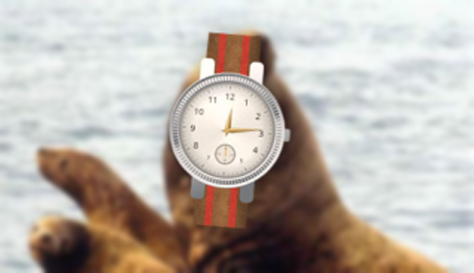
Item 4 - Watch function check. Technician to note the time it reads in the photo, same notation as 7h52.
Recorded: 12h14
